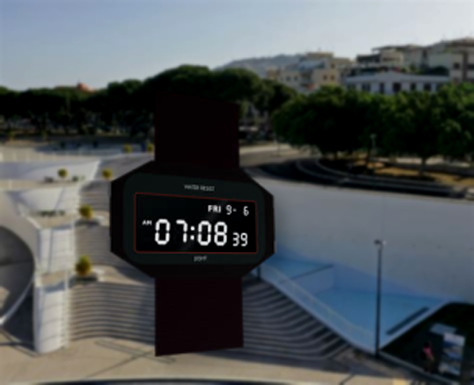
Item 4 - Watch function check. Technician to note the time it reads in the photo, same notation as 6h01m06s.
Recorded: 7h08m39s
